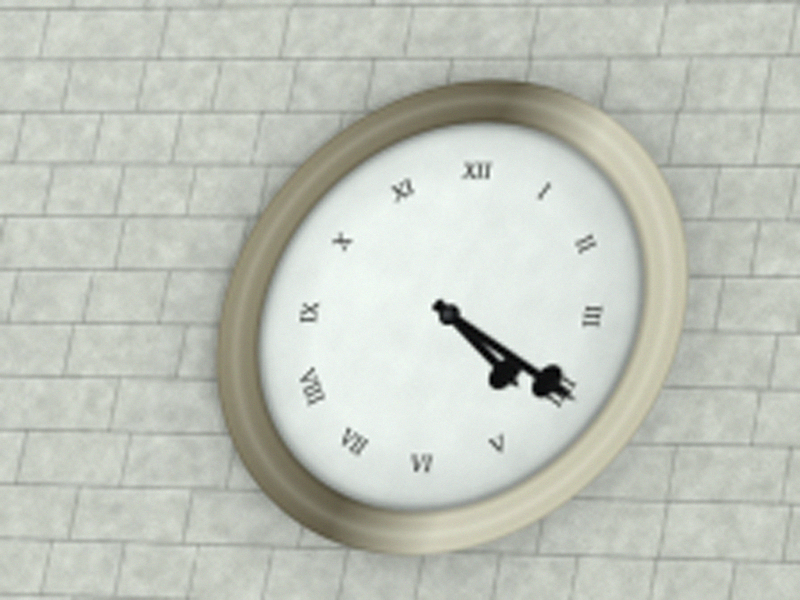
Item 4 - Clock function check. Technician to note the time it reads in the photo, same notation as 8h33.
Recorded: 4h20
